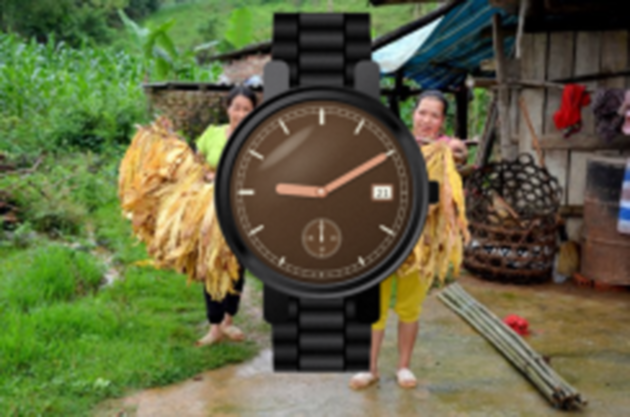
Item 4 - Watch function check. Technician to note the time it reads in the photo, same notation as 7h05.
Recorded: 9h10
